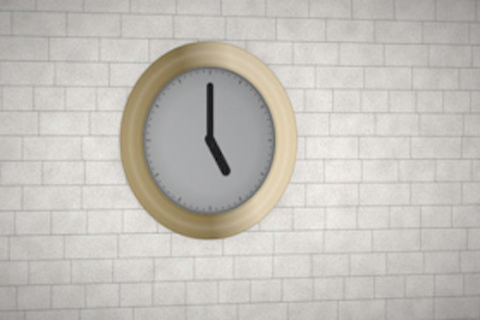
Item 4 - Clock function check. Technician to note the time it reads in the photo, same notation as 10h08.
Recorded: 5h00
